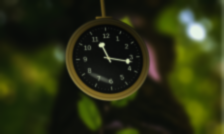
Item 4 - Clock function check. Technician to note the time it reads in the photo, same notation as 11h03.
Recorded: 11h17
